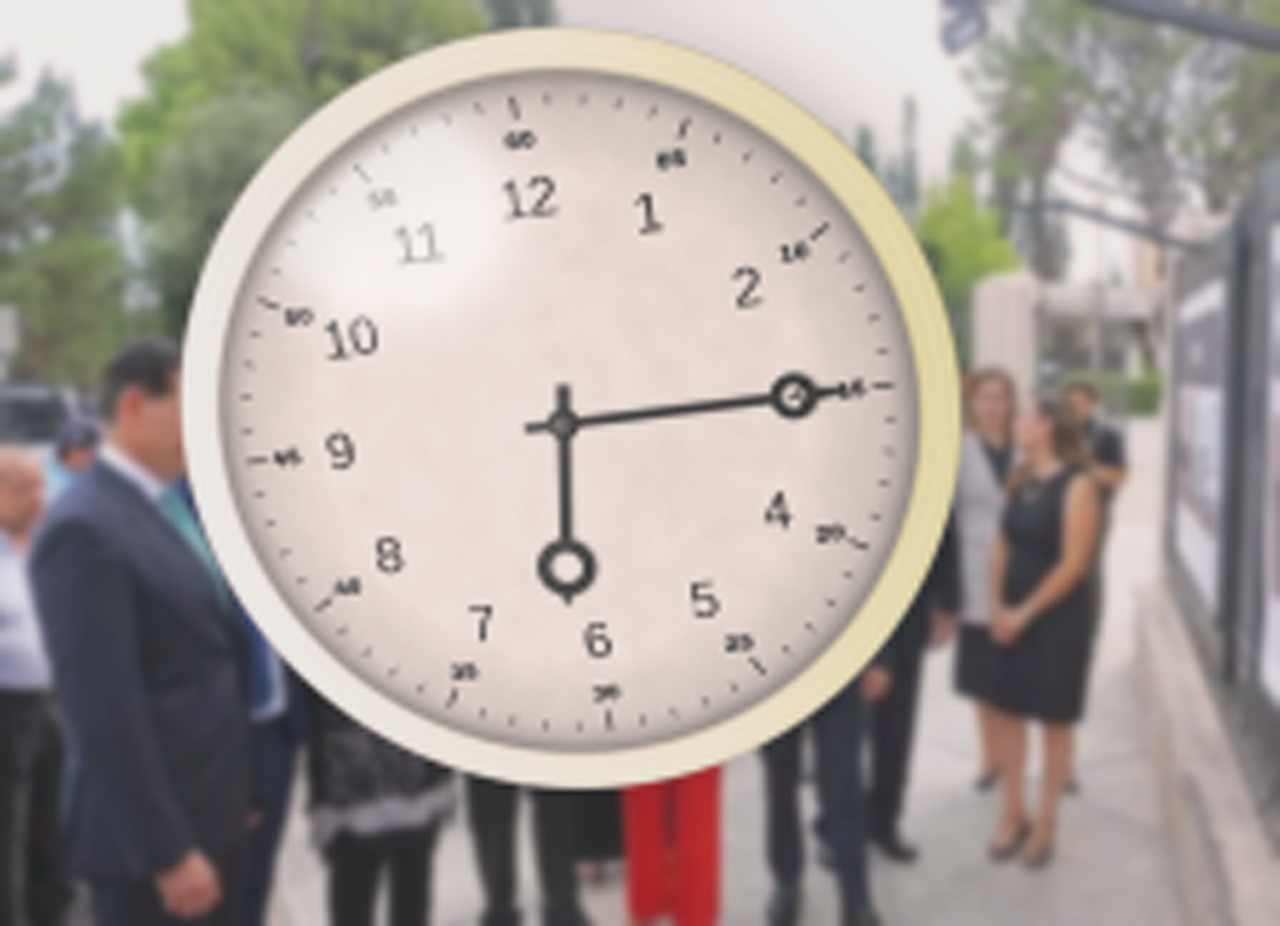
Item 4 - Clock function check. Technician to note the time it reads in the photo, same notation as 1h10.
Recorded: 6h15
